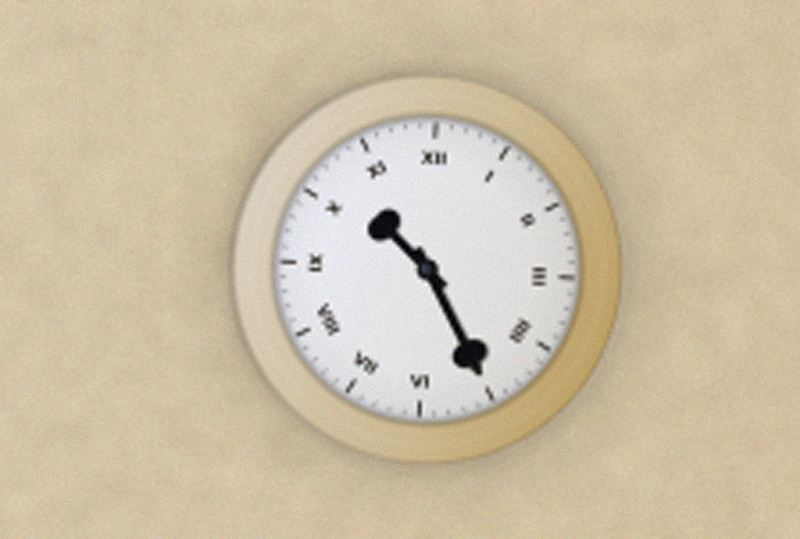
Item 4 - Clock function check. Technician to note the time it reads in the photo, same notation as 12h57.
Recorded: 10h25
